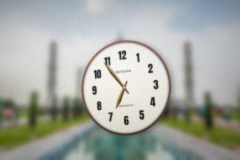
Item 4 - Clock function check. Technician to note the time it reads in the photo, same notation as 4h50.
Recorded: 6h54
